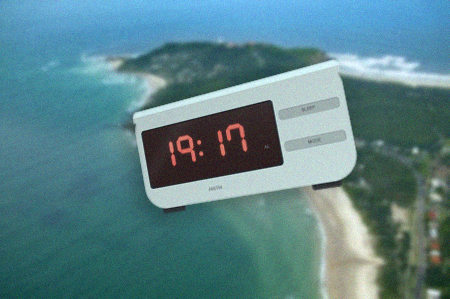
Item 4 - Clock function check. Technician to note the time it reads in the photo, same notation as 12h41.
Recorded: 19h17
